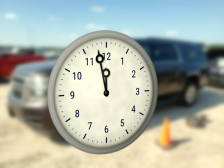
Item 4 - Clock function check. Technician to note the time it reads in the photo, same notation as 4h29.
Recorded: 11h58
